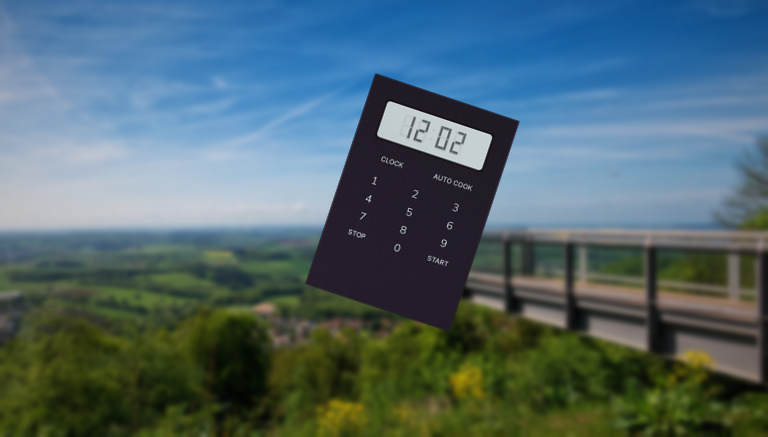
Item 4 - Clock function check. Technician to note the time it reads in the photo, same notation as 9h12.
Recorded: 12h02
